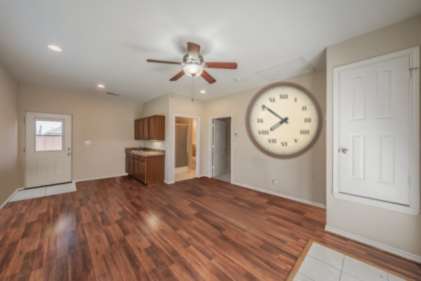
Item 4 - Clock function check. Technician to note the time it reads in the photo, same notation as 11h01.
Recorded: 7h51
